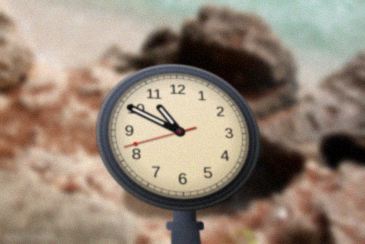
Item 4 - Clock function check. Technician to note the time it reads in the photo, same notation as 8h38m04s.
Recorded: 10h49m42s
